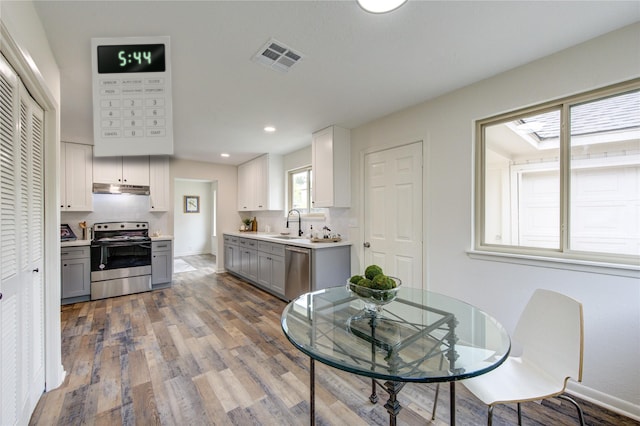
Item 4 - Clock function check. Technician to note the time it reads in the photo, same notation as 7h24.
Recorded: 5h44
